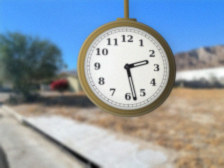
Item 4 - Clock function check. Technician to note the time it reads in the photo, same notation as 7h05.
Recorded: 2h28
